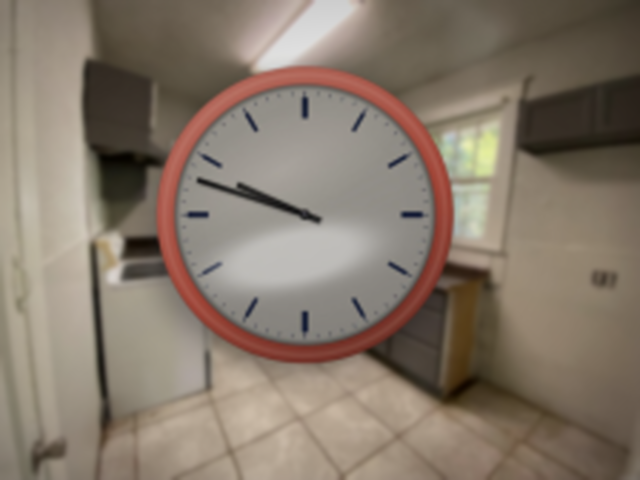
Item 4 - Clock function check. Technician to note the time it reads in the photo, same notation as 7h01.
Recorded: 9h48
